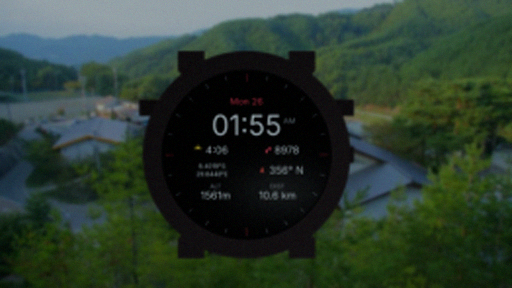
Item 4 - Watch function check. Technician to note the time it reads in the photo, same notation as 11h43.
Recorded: 1h55
